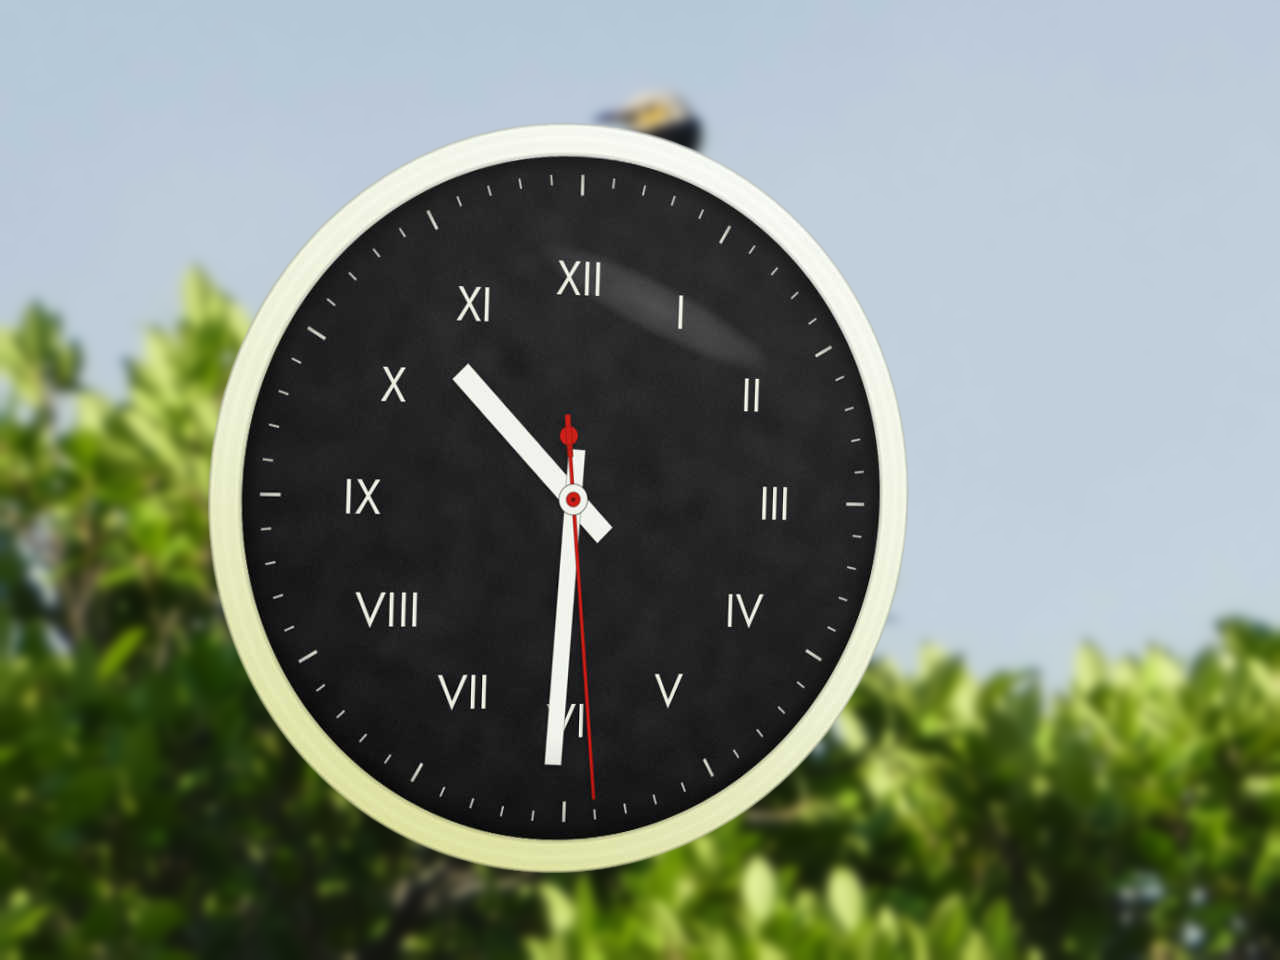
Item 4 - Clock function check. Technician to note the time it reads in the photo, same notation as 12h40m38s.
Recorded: 10h30m29s
